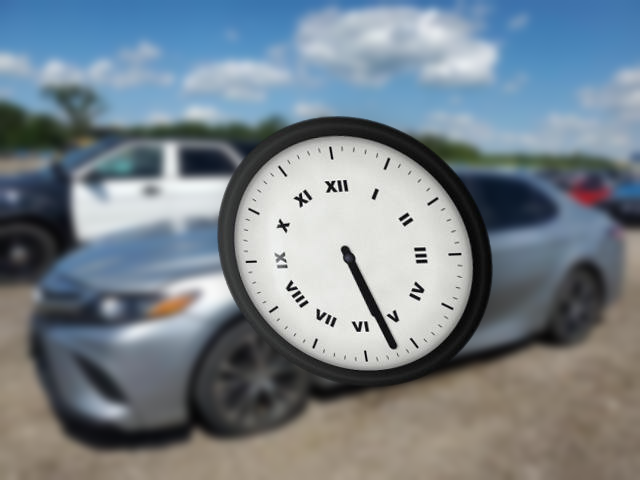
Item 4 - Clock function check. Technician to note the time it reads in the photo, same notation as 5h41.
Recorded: 5h27
